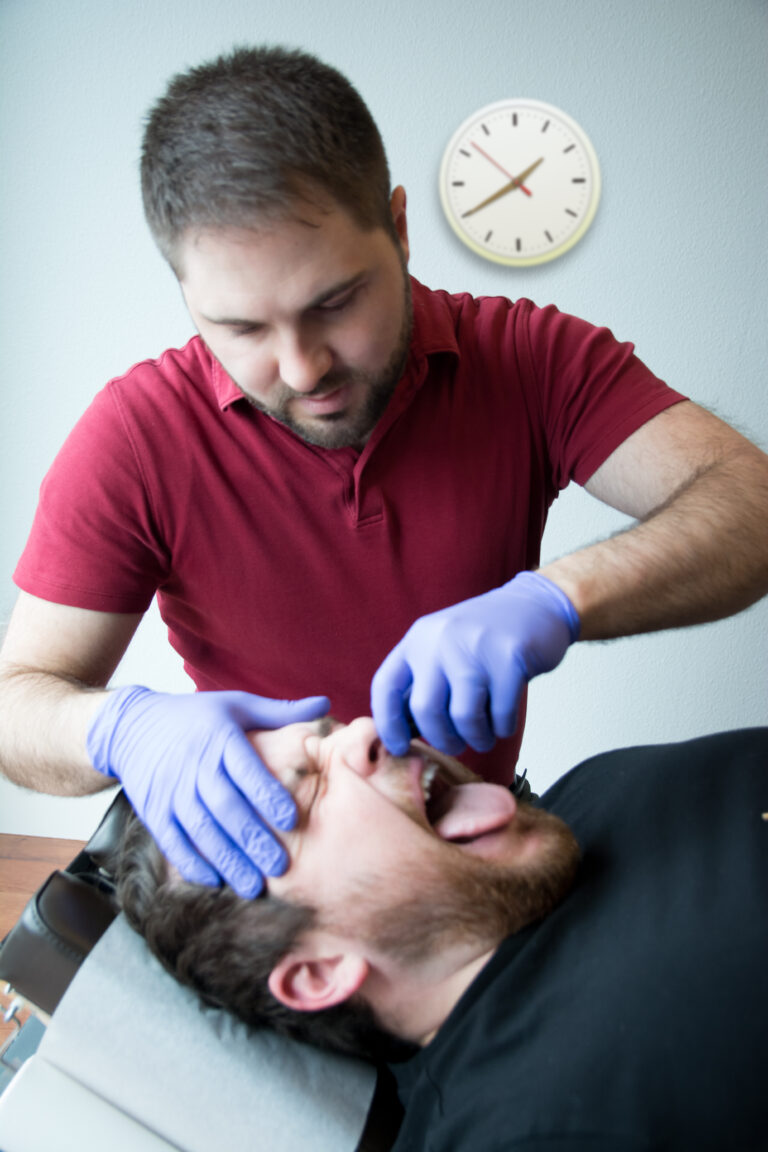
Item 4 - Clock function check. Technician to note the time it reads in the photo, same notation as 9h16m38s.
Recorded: 1h39m52s
